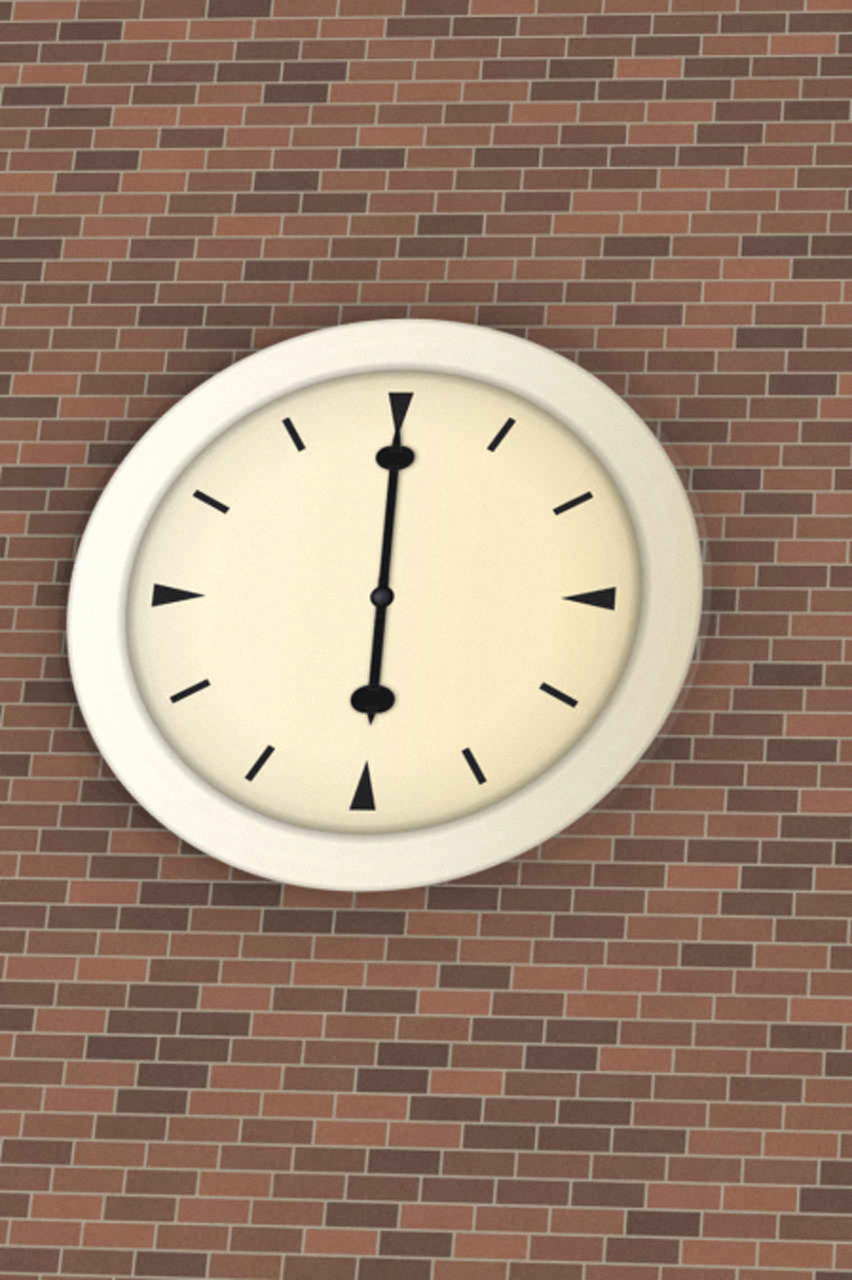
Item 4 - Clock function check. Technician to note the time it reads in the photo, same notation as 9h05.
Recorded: 6h00
